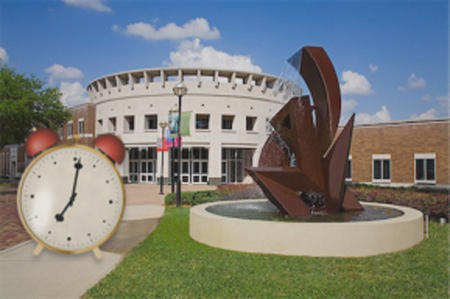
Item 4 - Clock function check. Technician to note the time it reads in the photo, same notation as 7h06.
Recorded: 7h01
